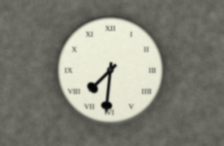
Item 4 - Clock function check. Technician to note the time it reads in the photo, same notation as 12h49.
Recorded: 7h31
